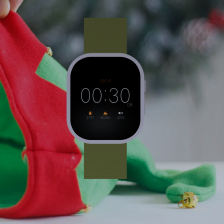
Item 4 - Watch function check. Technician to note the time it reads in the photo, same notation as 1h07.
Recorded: 0h30
